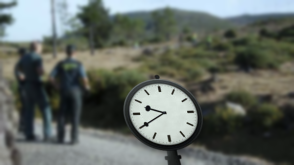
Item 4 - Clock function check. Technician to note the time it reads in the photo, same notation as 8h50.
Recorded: 9h40
